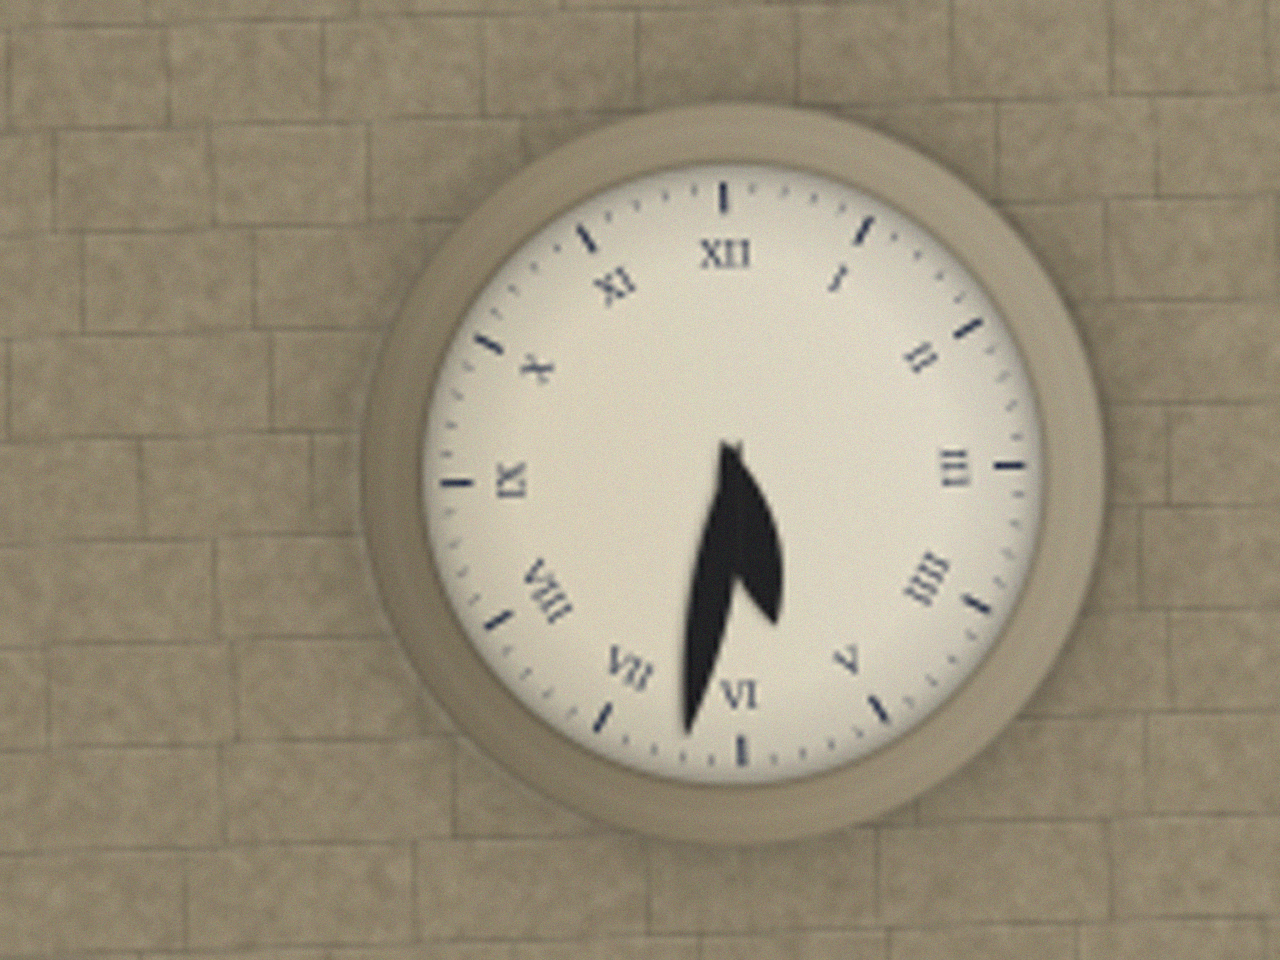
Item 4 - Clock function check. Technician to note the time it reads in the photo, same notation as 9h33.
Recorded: 5h32
